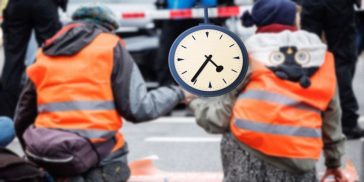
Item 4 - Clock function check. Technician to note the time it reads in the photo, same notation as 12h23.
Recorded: 4h36
